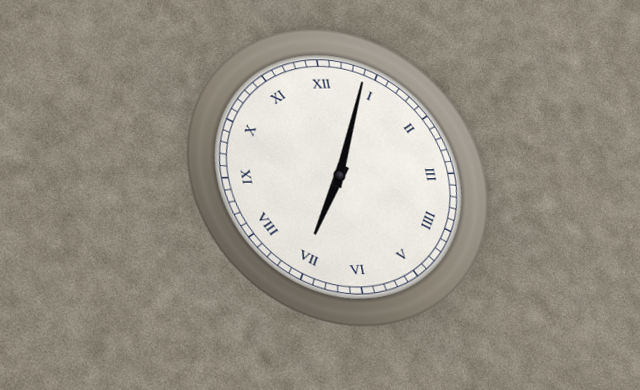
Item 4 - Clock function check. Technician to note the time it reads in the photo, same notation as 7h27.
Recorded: 7h04
